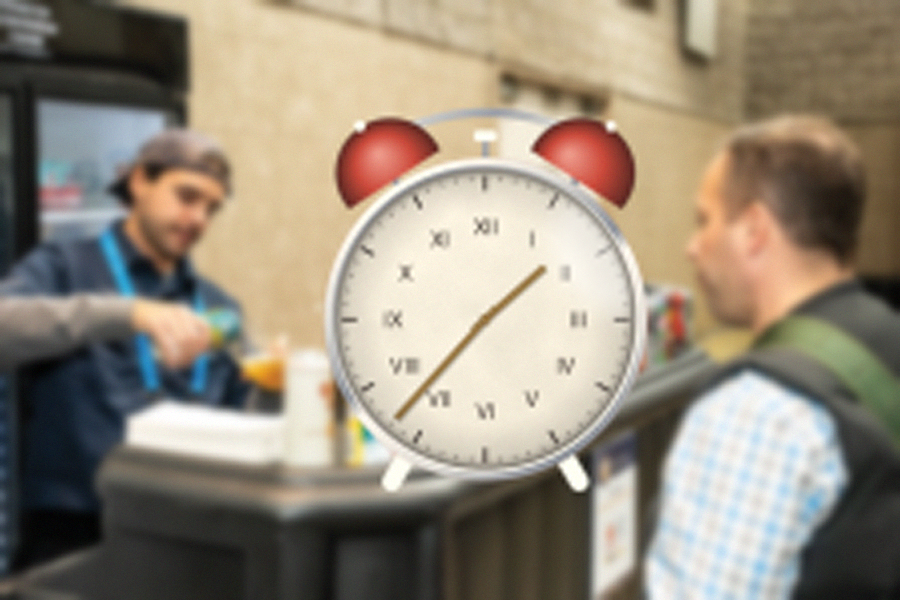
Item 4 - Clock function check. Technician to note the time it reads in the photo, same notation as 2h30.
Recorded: 1h37
